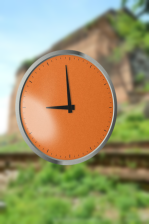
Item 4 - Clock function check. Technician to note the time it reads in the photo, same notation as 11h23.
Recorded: 8h59
